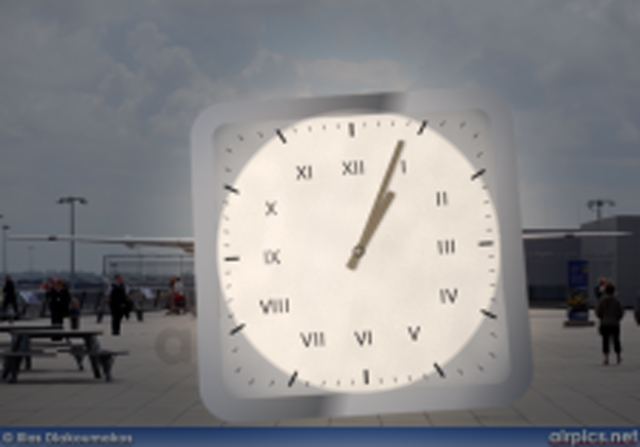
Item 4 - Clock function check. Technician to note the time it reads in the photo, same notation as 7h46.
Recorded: 1h04
